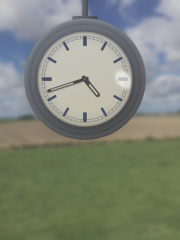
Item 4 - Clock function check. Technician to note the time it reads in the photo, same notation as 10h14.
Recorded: 4h42
